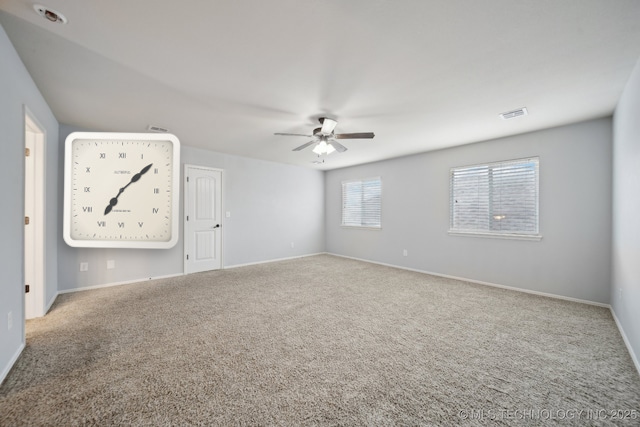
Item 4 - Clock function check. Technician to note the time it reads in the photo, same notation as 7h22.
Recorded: 7h08
